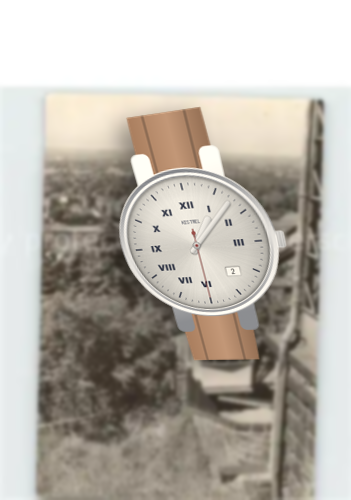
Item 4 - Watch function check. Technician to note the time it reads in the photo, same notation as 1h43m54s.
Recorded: 1h07m30s
